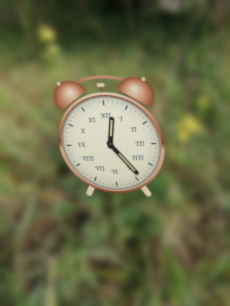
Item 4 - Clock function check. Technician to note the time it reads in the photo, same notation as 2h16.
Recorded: 12h24
